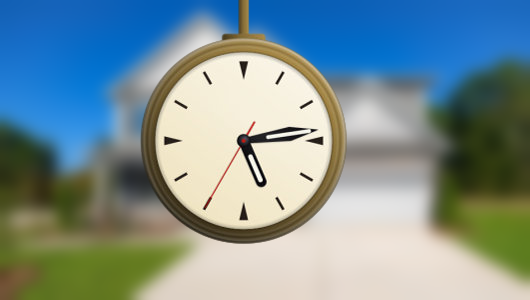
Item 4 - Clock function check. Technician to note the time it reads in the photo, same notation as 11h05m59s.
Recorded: 5h13m35s
